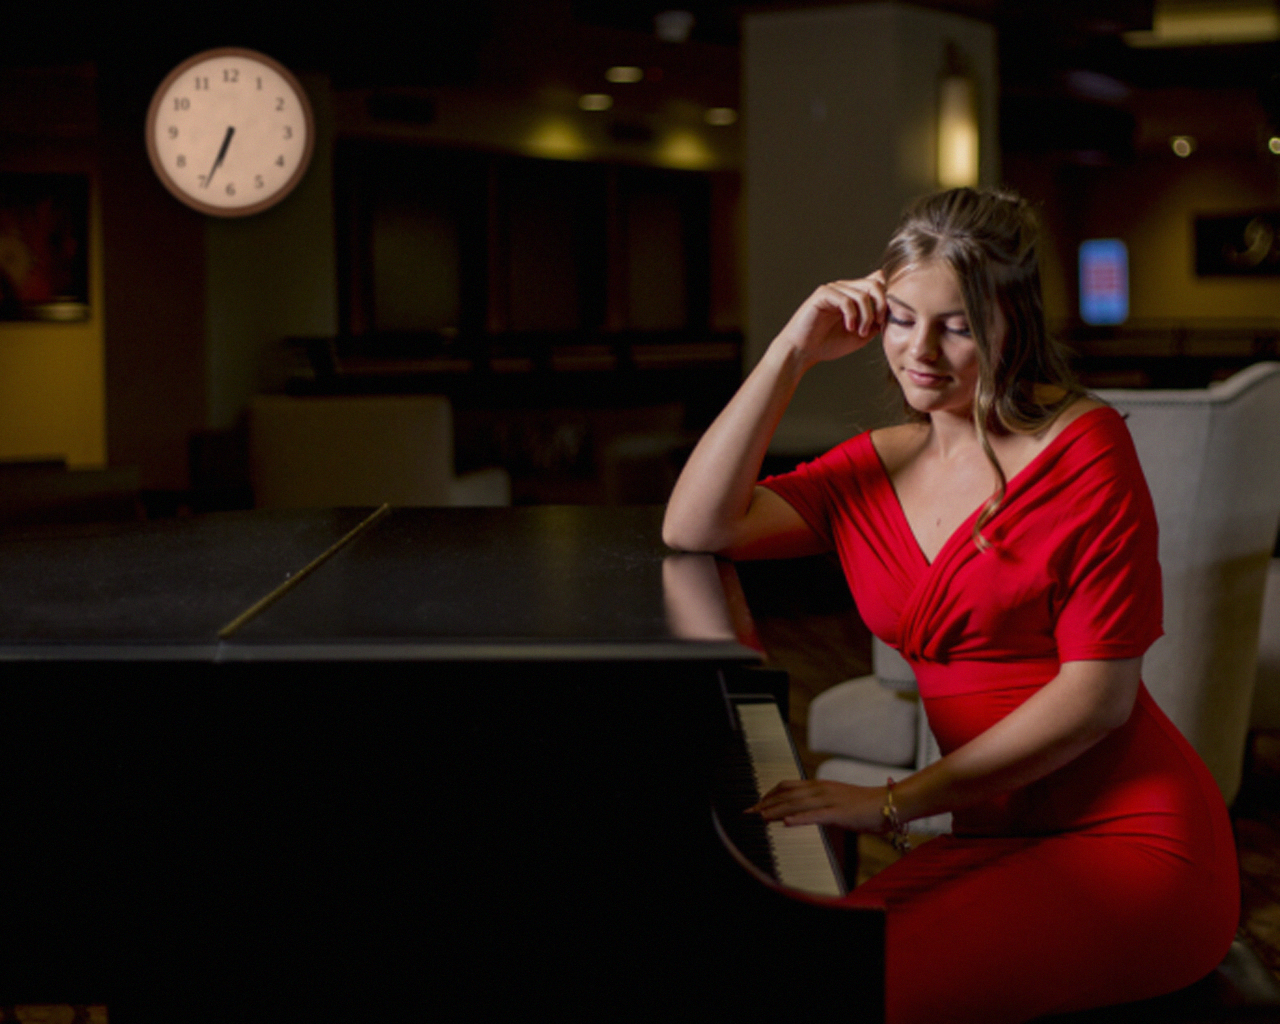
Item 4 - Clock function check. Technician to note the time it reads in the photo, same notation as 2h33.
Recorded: 6h34
